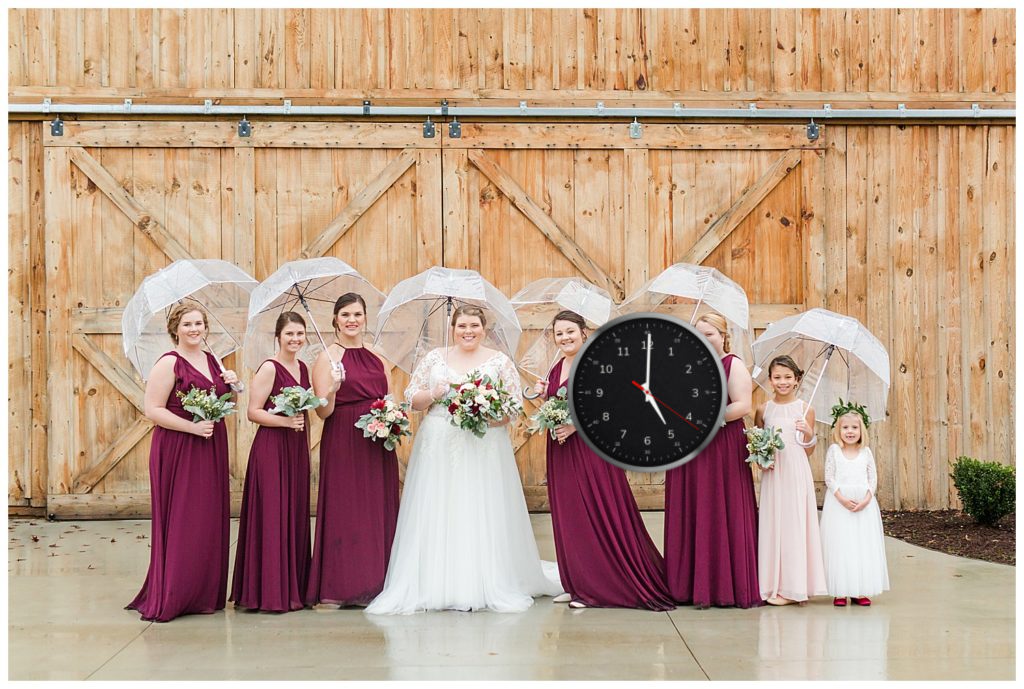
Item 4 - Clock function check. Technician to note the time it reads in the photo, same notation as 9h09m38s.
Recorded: 5h00m21s
